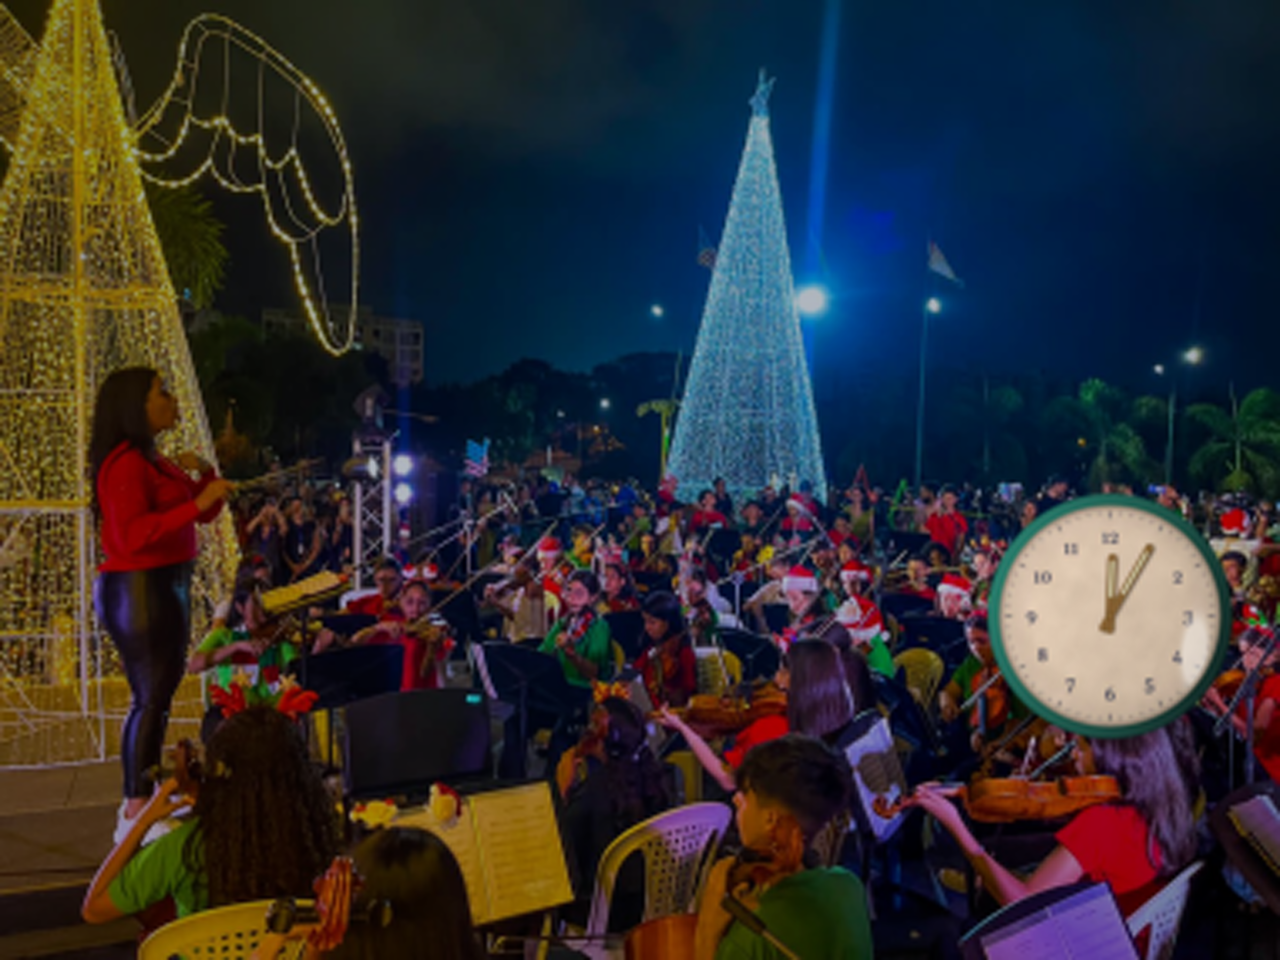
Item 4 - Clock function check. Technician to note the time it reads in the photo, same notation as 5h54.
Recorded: 12h05
